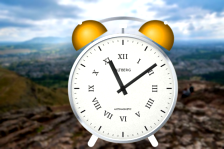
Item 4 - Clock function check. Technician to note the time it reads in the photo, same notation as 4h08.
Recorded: 11h09
